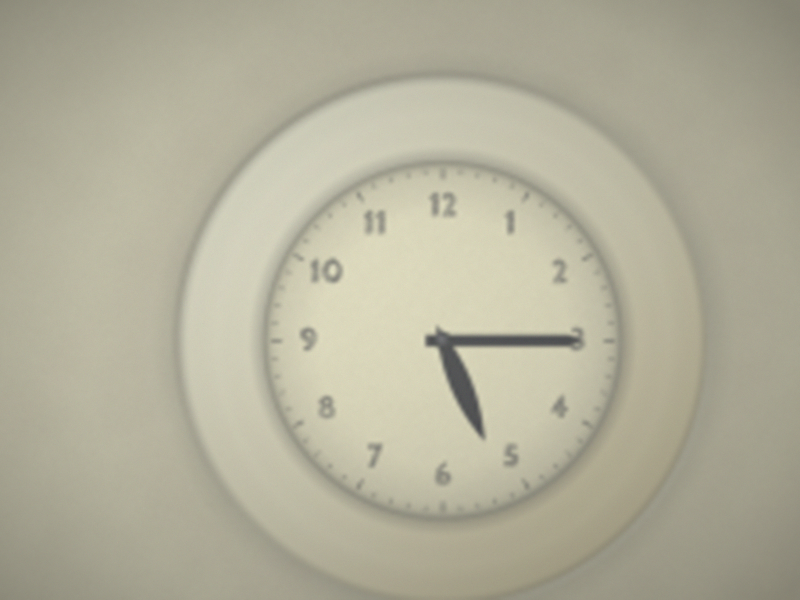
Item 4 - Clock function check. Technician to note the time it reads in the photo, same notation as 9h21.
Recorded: 5h15
